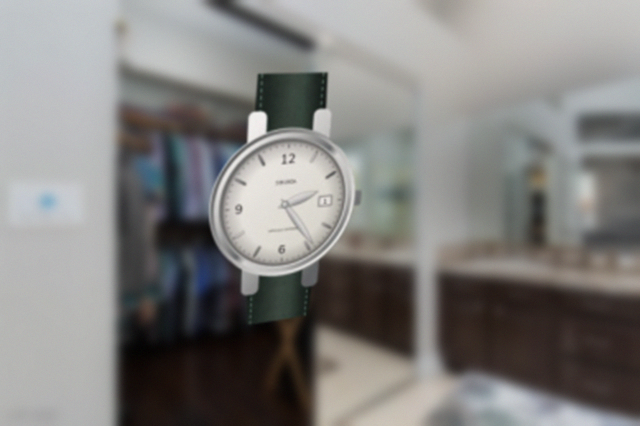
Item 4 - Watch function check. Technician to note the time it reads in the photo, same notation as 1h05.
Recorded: 2h24
